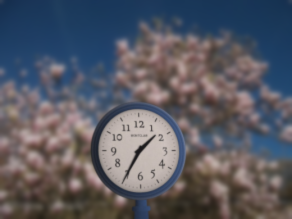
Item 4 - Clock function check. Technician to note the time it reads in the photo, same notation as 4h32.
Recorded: 1h35
